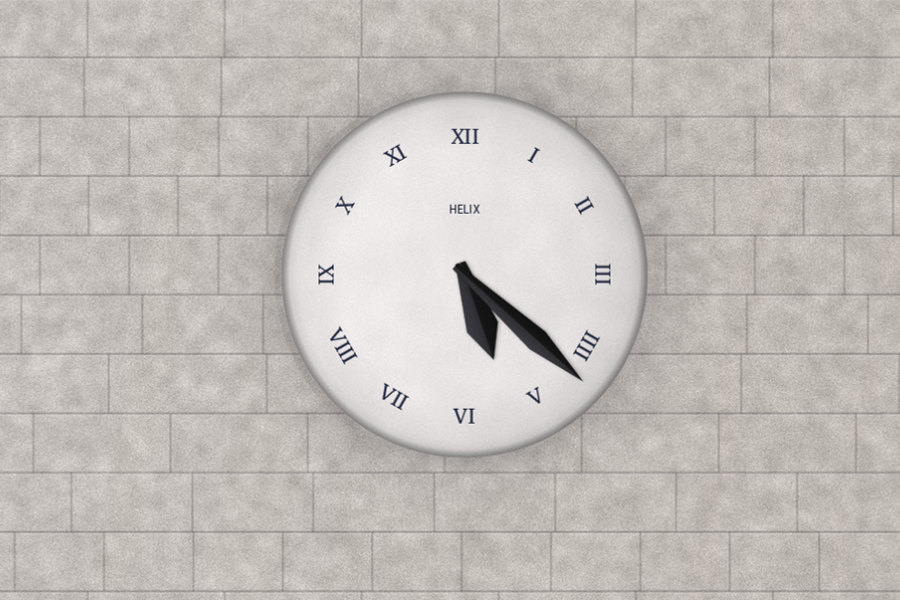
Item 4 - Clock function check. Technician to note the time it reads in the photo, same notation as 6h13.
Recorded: 5h22
